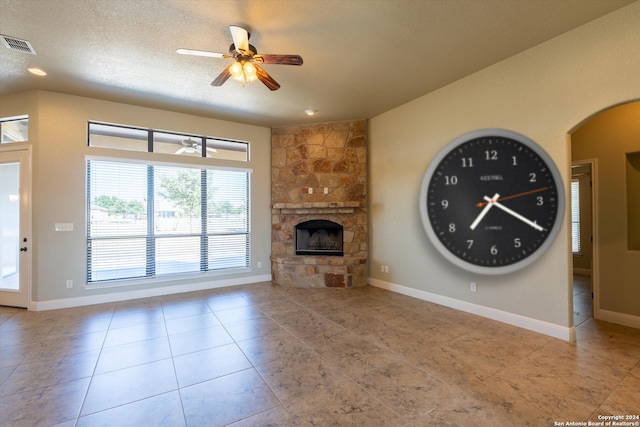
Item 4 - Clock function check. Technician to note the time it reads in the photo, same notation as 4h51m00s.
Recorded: 7h20m13s
